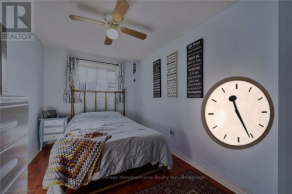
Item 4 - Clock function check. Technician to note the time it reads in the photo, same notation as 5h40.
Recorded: 11h26
